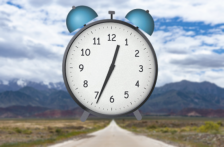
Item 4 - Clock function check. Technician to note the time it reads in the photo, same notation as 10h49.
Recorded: 12h34
